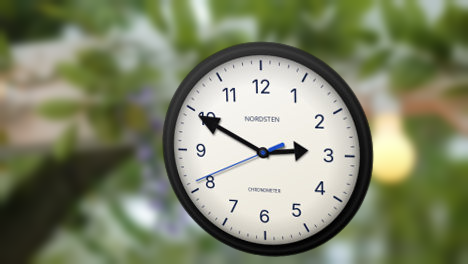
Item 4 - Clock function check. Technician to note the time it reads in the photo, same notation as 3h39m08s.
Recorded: 2h49m41s
